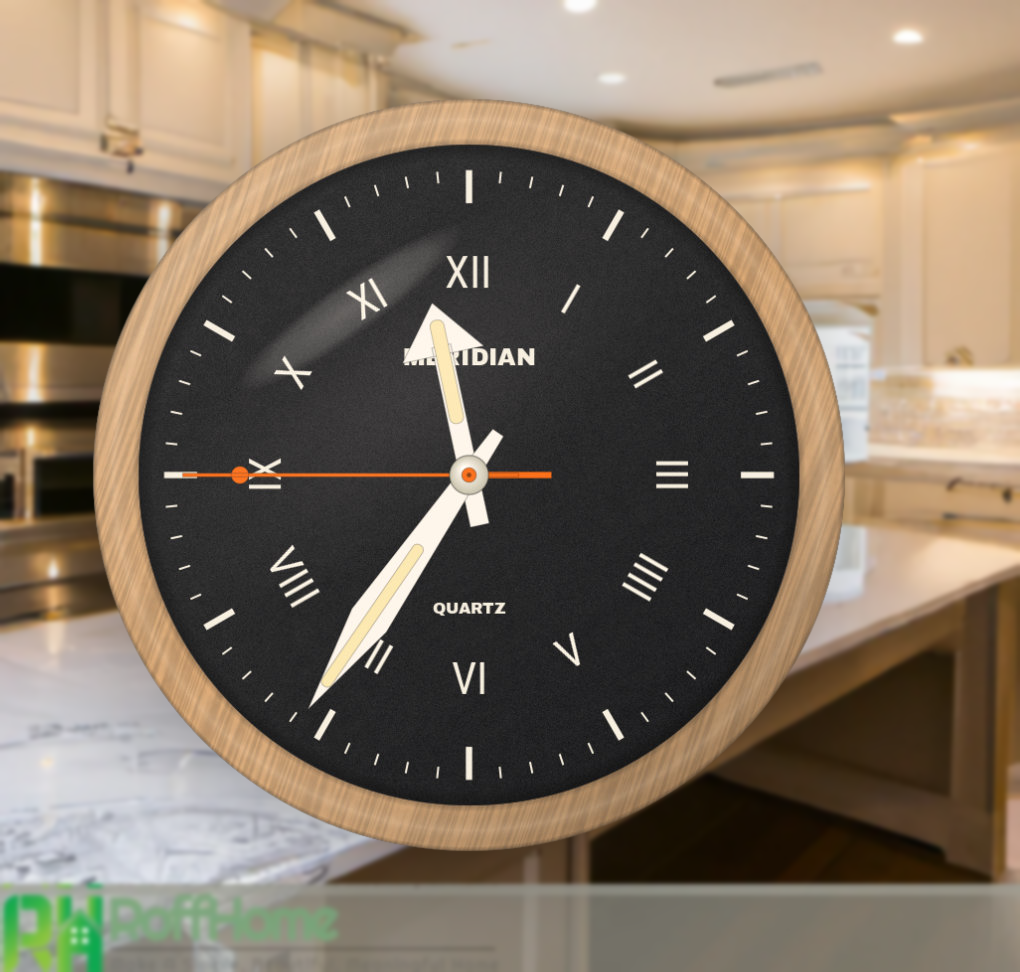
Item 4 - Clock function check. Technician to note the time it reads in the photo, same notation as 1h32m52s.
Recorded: 11h35m45s
